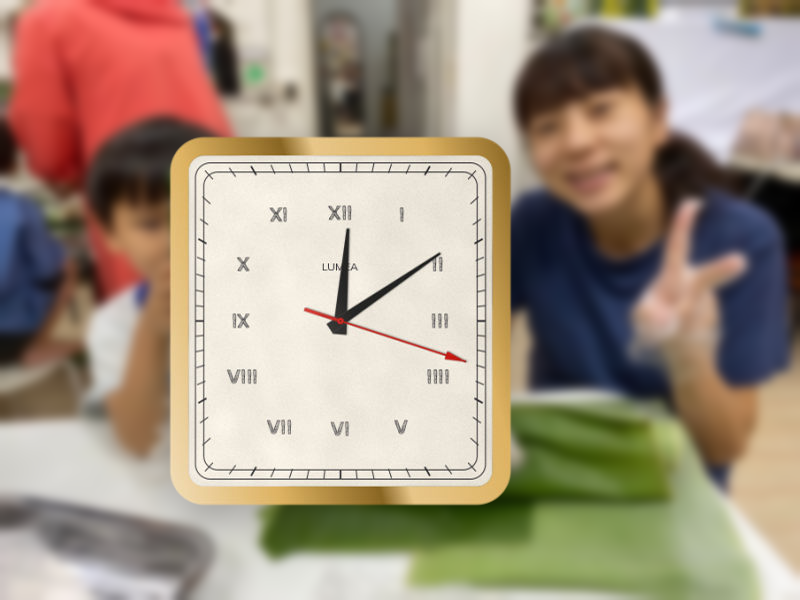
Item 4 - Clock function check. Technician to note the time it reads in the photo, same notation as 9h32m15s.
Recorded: 12h09m18s
